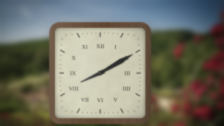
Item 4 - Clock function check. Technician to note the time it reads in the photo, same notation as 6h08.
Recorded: 8h10
